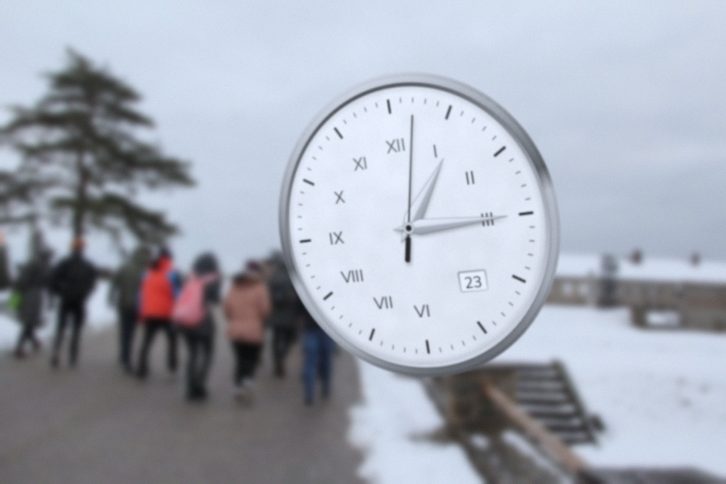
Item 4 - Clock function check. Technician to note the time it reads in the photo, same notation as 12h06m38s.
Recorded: 1h15m02s
